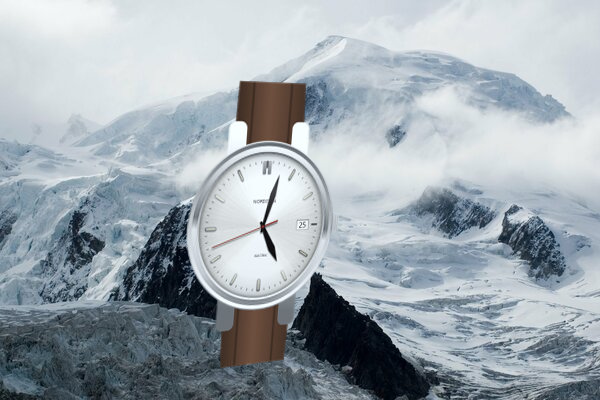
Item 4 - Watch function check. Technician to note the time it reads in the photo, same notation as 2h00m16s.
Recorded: 5h02m42s
